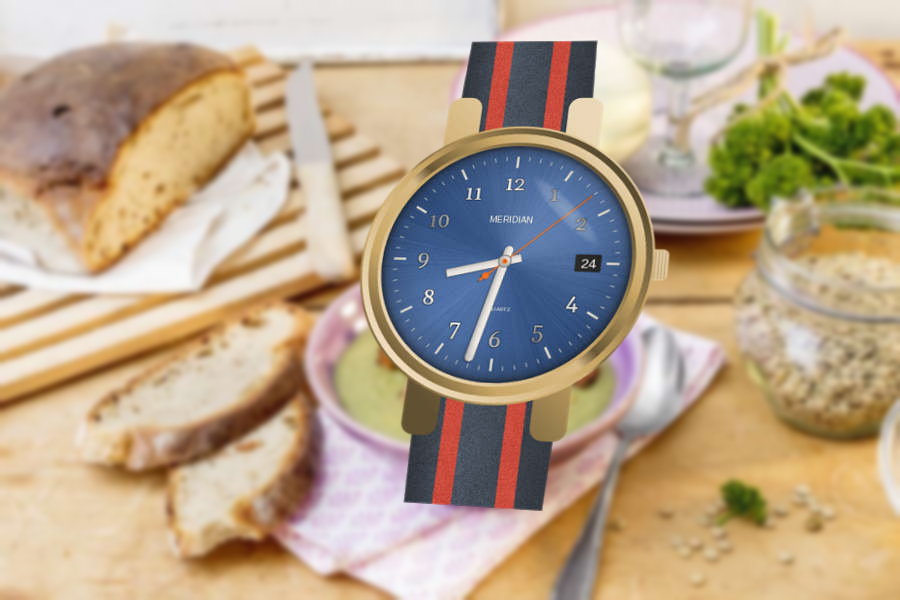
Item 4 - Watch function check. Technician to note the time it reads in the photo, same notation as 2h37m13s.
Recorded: 8h32m08s
